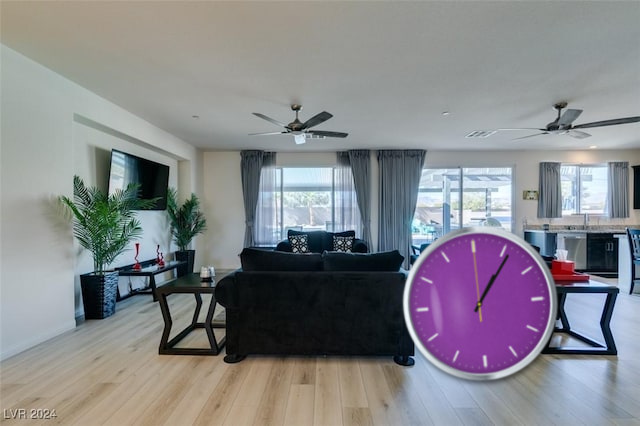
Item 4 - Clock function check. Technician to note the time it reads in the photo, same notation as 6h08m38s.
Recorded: 1h06m00s
